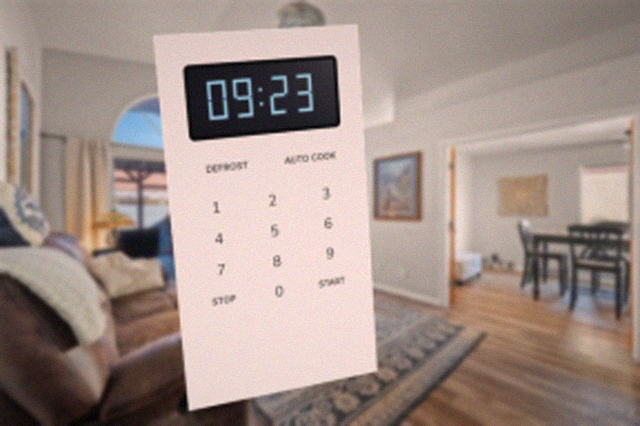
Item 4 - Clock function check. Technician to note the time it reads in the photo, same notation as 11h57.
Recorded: 9h23
